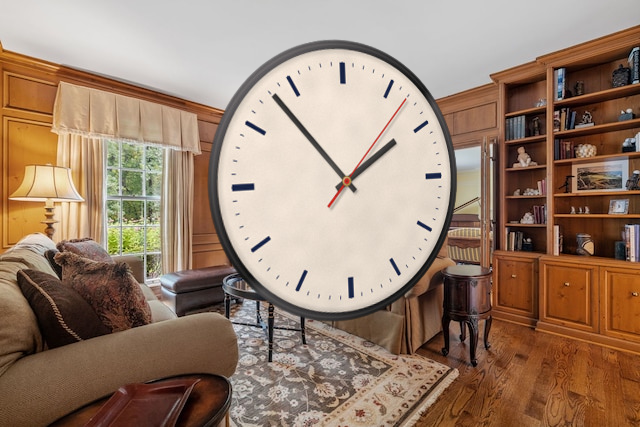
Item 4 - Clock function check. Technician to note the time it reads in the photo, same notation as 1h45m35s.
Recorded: 1h53m07s
